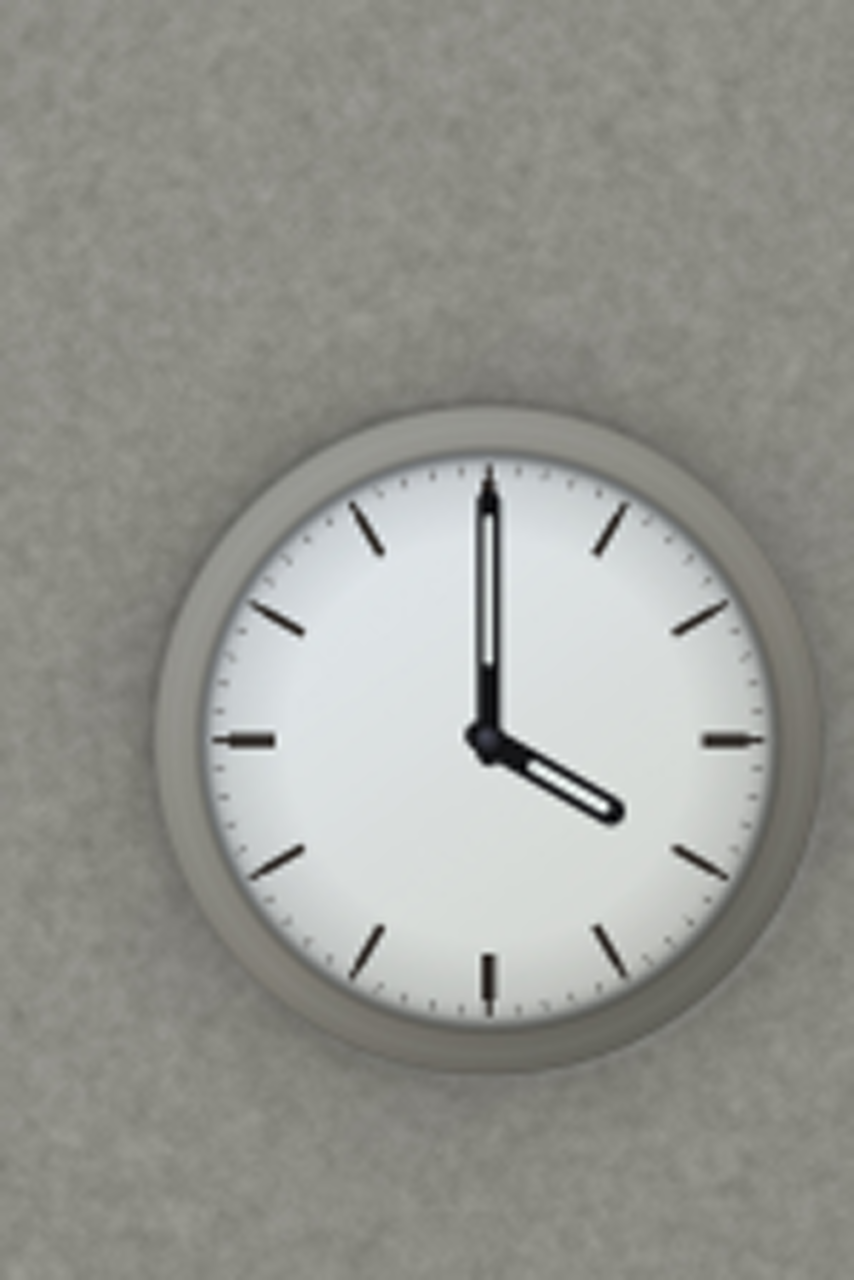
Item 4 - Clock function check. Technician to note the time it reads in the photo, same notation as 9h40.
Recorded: 4h00
